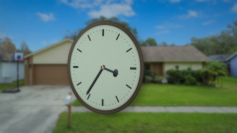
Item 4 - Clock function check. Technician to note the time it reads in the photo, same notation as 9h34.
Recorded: 3h36
